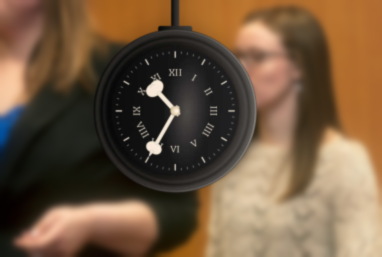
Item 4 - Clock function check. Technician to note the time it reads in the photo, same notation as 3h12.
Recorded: 10h35
